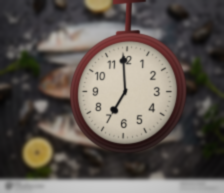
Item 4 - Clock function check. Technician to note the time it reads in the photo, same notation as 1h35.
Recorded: 6h59
